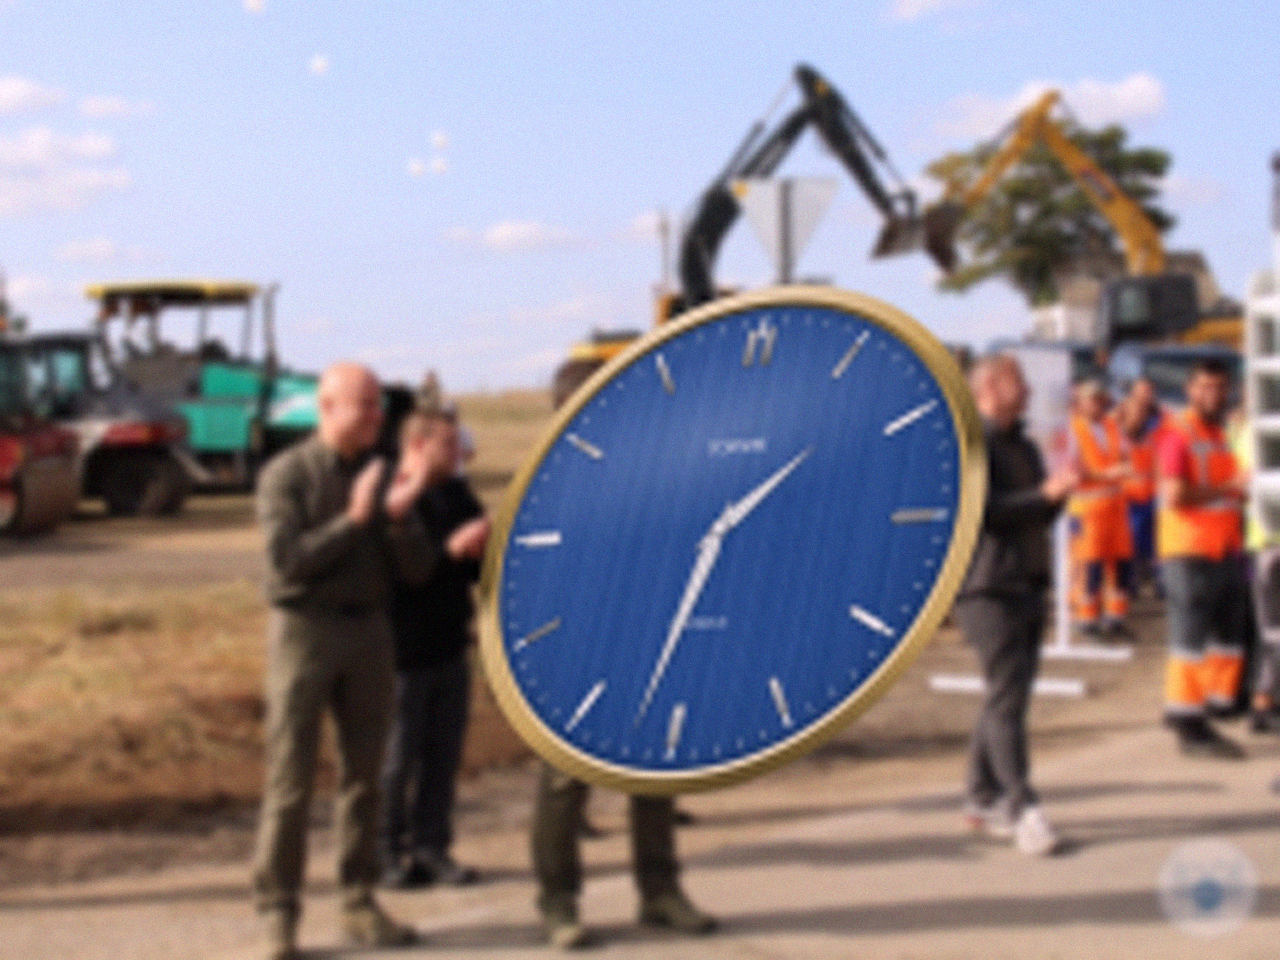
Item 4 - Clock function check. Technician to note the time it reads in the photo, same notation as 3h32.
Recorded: 1h32
